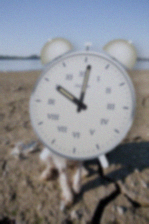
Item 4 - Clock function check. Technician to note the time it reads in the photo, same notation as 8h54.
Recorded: 10h01
